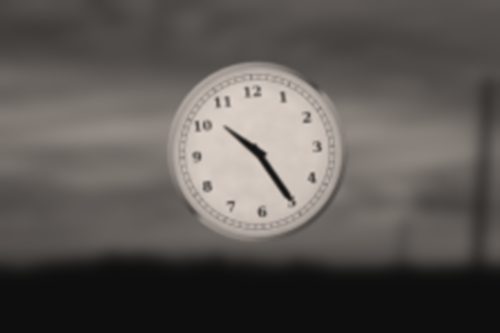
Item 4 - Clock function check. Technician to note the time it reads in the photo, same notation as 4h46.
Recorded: 10h25
